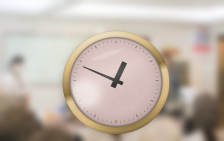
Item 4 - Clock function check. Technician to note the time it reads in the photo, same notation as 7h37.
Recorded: 12h49
